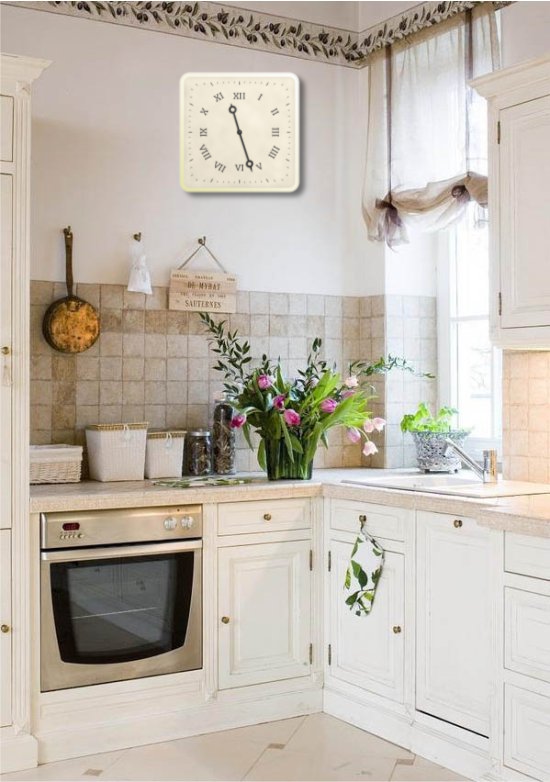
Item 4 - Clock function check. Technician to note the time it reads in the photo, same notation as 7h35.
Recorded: 11h27
